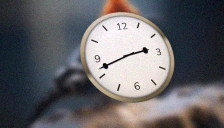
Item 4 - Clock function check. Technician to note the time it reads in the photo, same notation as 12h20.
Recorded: 2h42
